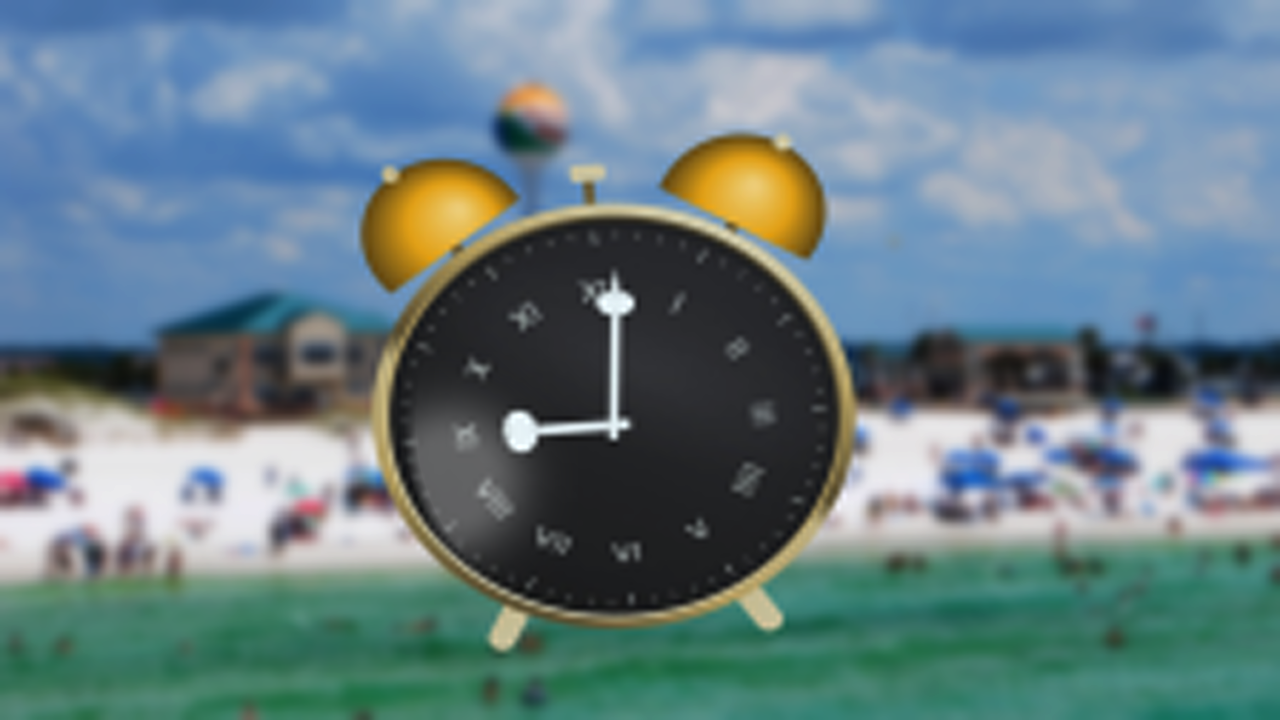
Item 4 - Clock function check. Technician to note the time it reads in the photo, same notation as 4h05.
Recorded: 9h01
